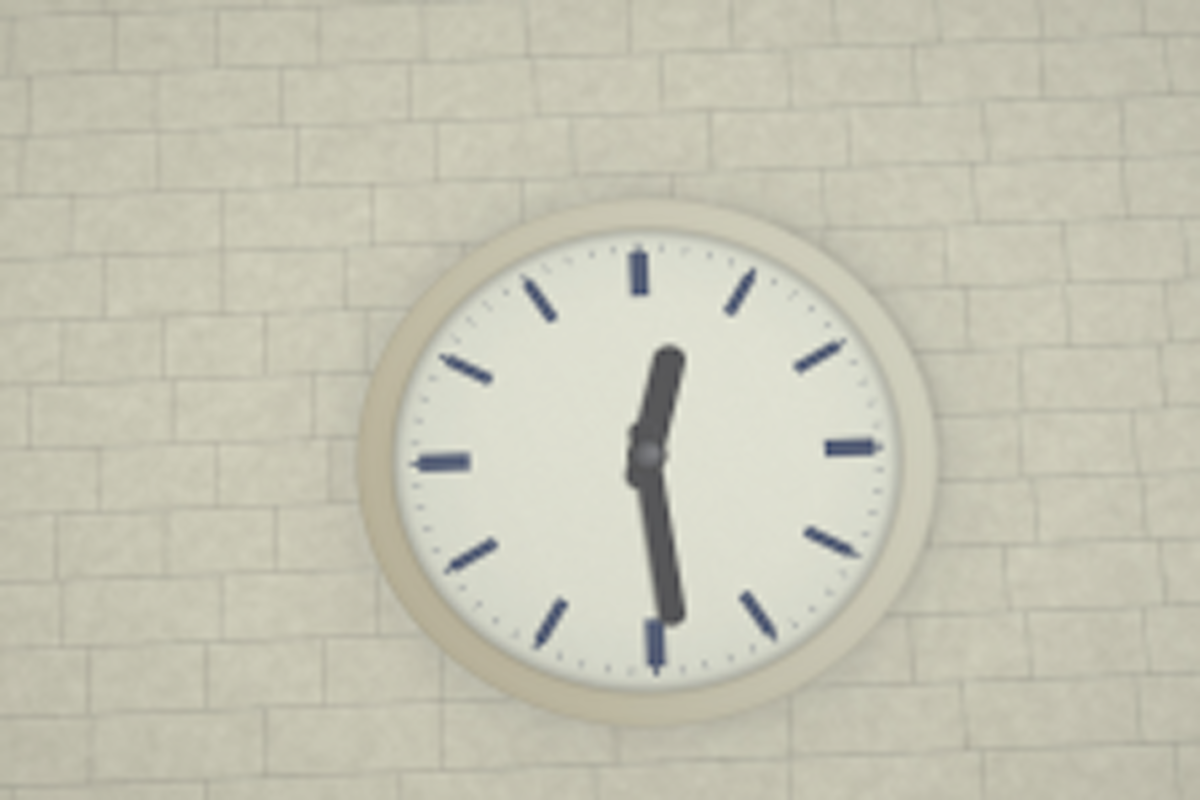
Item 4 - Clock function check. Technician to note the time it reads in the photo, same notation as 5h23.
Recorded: 12h29
